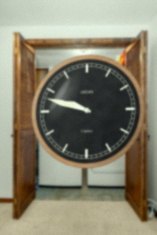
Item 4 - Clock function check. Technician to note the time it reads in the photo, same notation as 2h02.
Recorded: 9h48
